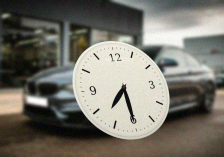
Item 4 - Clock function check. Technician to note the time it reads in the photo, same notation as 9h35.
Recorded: 7h30
